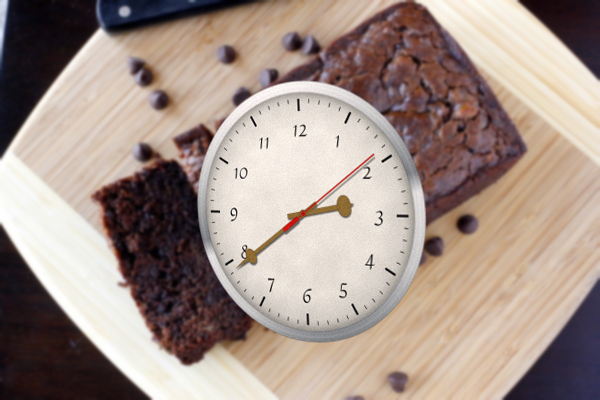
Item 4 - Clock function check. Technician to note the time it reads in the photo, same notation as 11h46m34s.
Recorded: 2h39m09s
